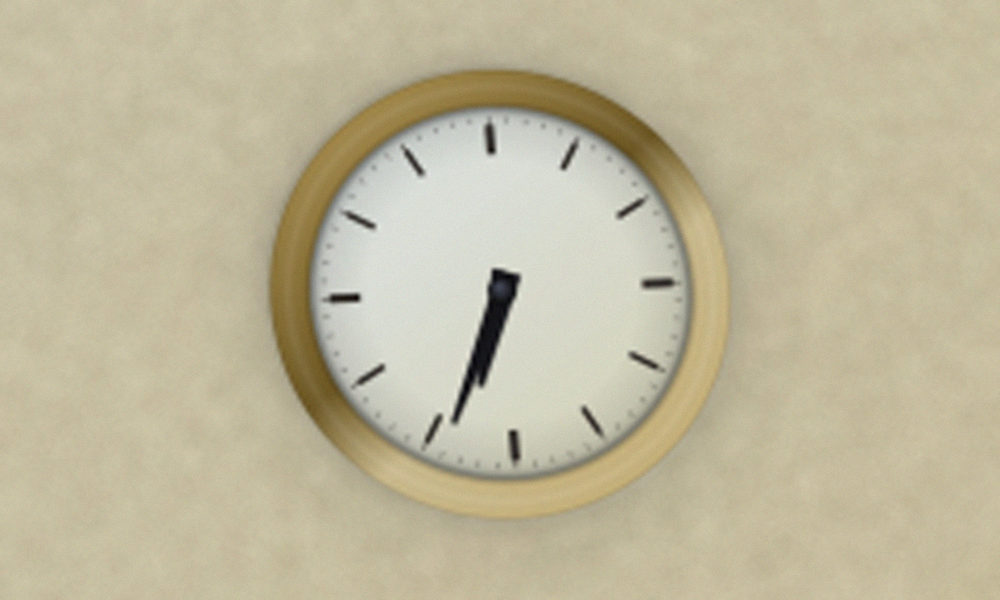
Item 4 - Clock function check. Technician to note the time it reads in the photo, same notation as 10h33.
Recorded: 6h34
